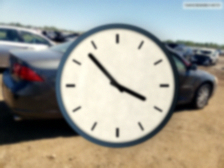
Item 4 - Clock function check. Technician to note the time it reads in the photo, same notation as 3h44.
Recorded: 3h53
